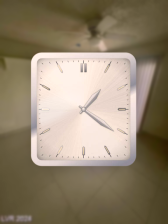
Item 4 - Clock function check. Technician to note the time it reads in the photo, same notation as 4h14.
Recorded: 1h21
